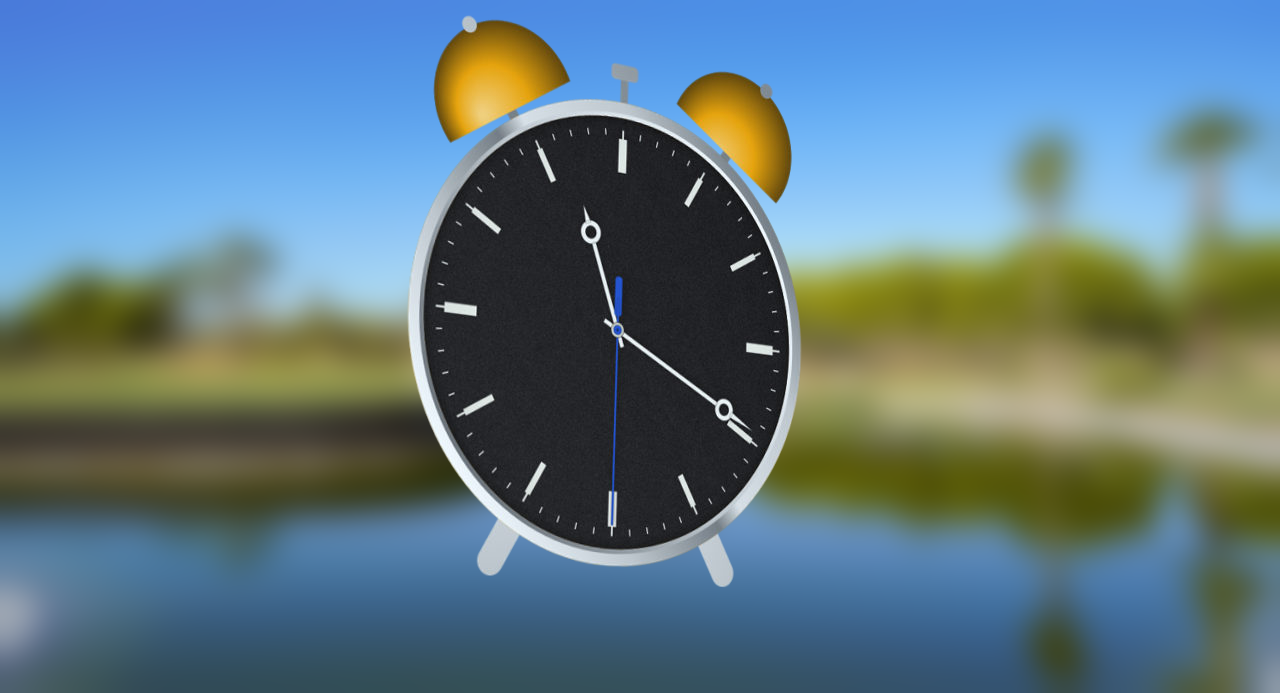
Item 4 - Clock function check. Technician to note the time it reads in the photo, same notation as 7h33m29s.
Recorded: 11h19m30s
